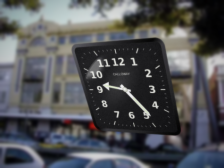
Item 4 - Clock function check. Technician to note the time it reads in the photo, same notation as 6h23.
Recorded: 9h24
